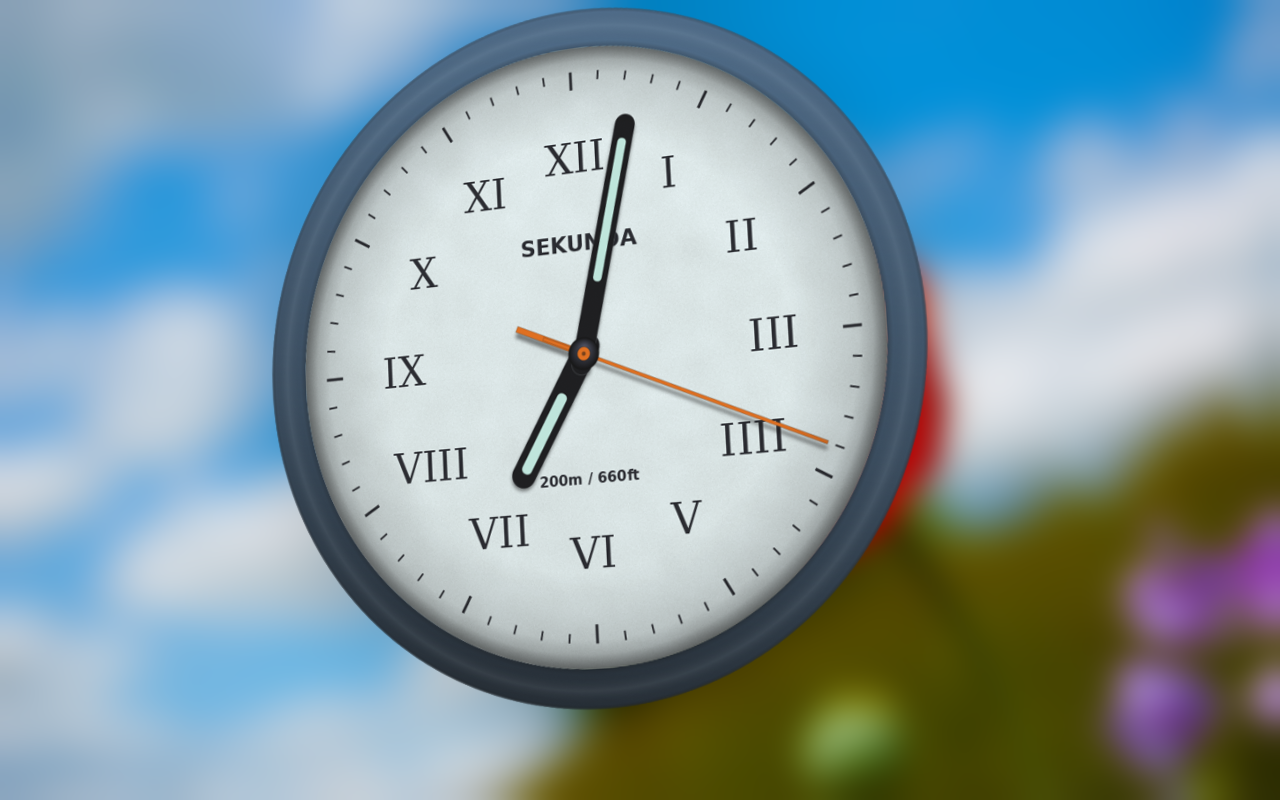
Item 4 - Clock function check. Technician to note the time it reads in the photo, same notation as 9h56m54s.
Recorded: 7h02m19s
